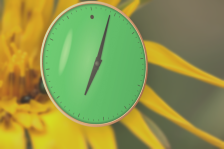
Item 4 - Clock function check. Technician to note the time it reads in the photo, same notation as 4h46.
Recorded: 7h04
